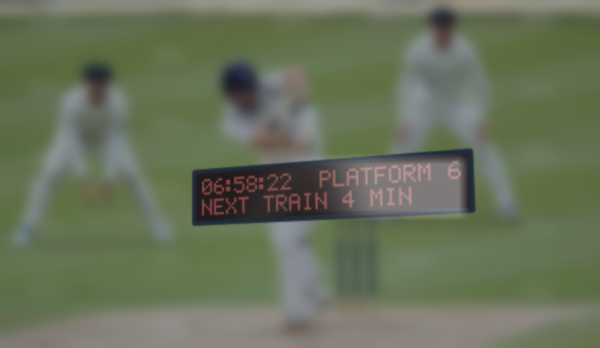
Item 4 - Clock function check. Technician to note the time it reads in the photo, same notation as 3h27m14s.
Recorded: 6h58m22s
